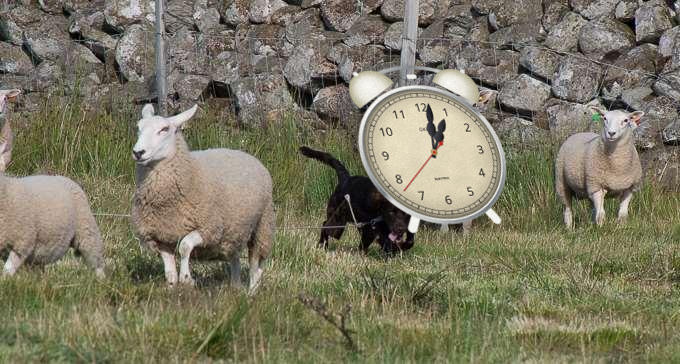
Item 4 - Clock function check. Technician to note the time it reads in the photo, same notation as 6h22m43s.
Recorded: 1h01m38s
